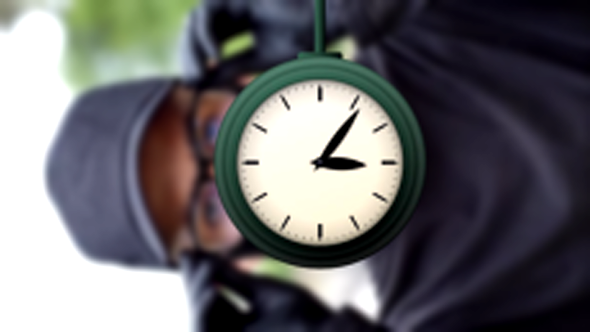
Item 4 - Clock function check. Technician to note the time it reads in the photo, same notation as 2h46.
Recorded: 3h06
